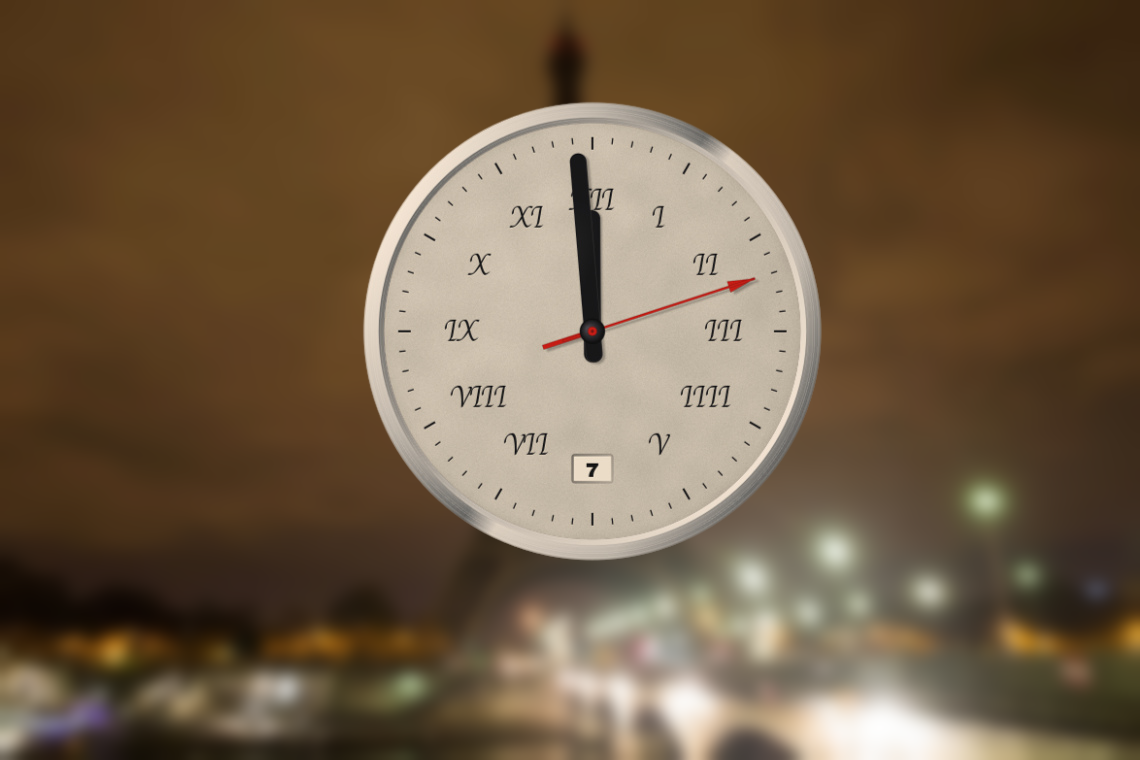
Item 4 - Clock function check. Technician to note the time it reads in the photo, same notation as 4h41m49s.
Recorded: 11h59m12s
